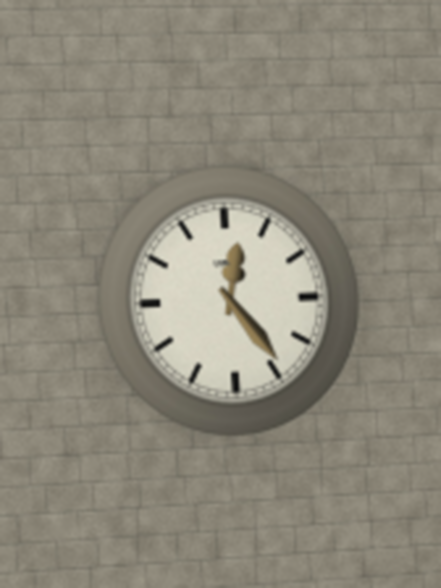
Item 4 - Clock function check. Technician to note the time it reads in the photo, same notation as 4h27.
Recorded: 12h24
